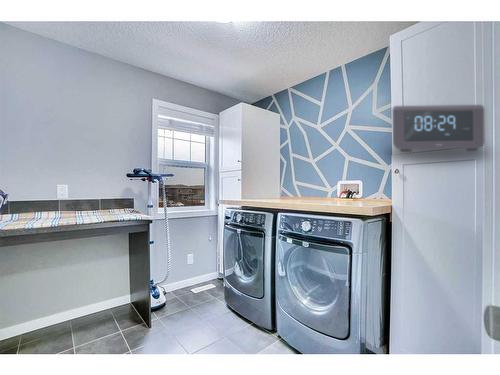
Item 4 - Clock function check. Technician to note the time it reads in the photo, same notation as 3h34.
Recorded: 8h29
